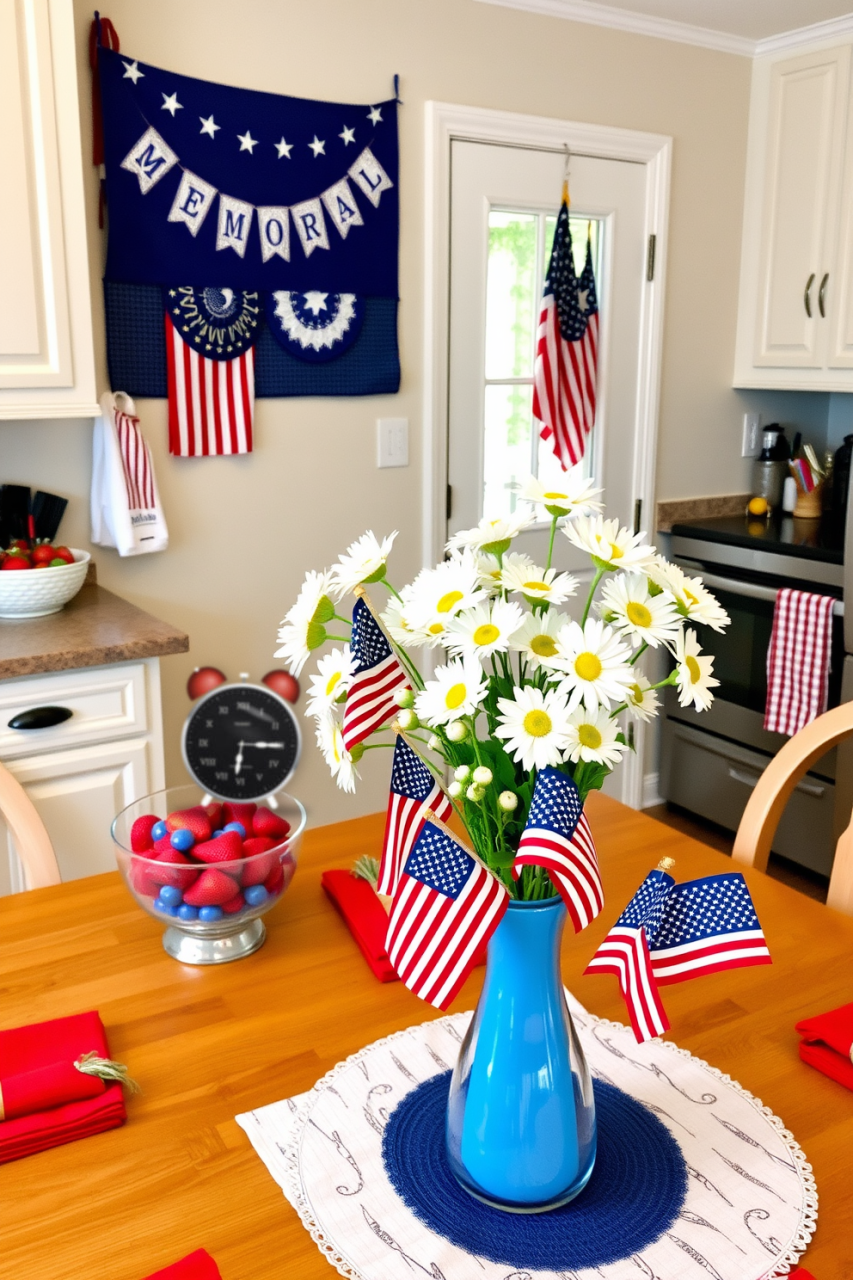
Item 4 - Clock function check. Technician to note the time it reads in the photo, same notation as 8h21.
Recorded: 6h15
